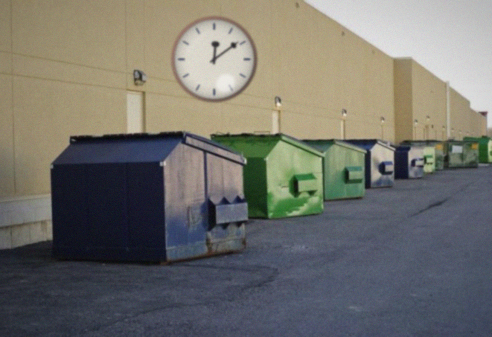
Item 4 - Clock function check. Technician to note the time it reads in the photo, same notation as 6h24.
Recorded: 12h09
